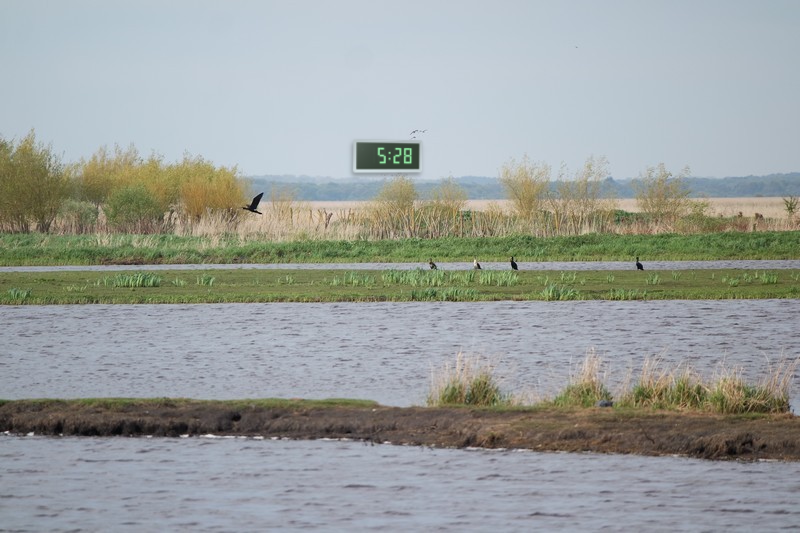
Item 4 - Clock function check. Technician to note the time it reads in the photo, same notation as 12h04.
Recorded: 5h28
